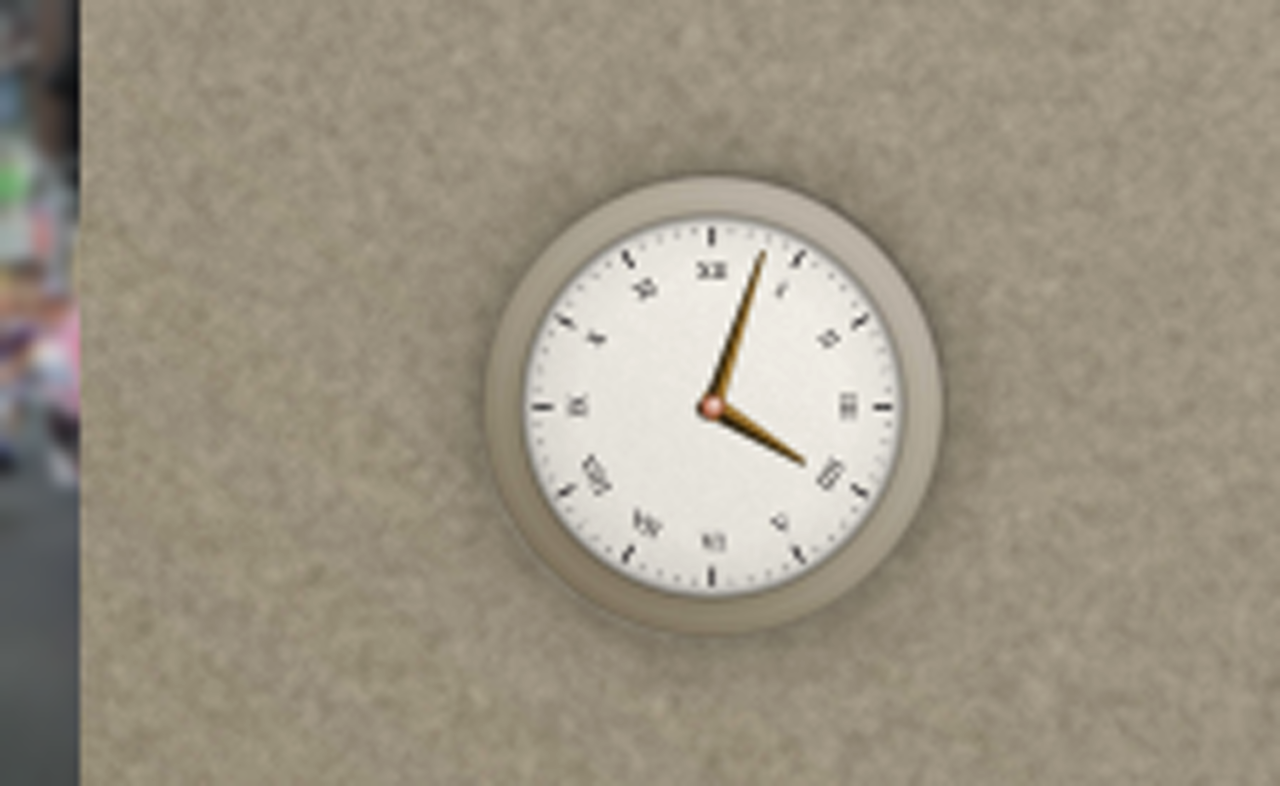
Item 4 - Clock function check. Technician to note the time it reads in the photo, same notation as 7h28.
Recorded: 4h03
